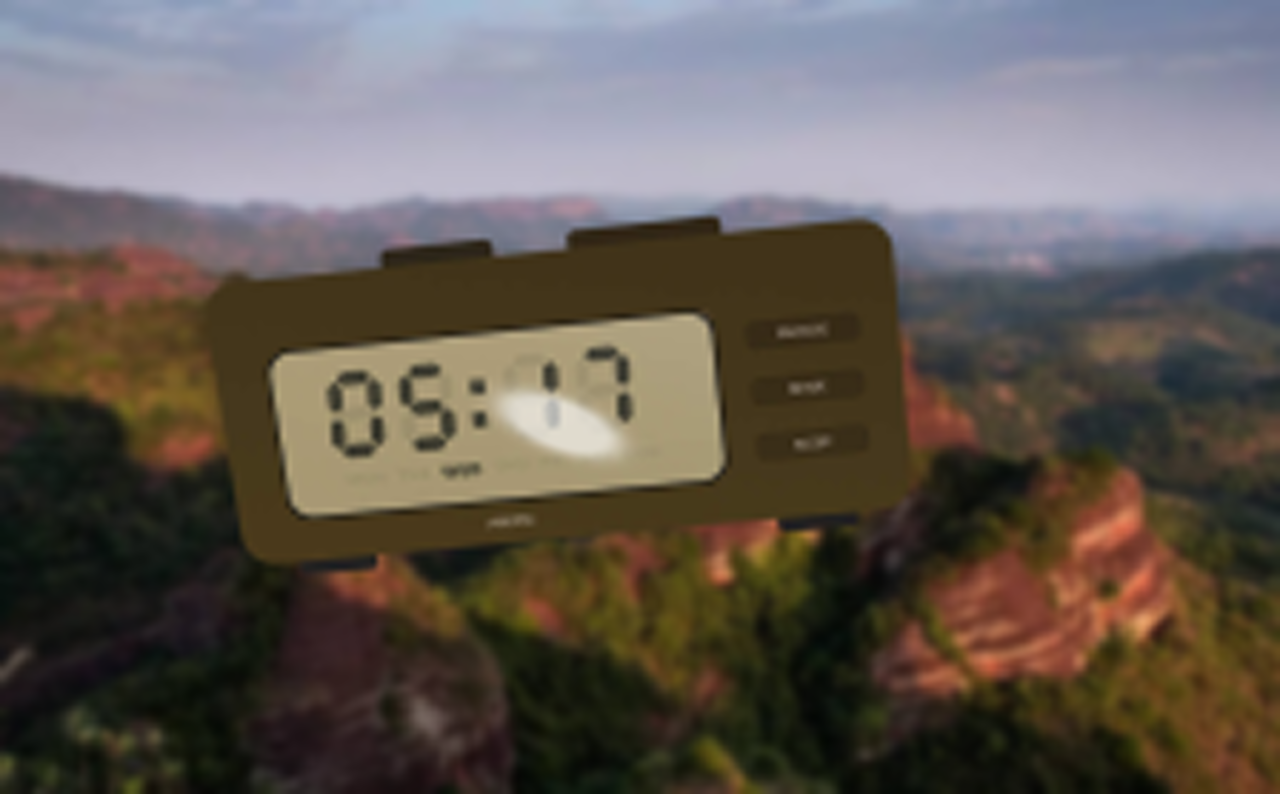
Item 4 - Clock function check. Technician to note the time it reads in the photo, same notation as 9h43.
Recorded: 5h17
